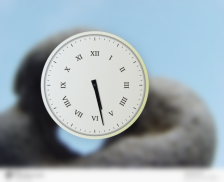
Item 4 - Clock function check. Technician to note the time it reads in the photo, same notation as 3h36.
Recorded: 5h28
